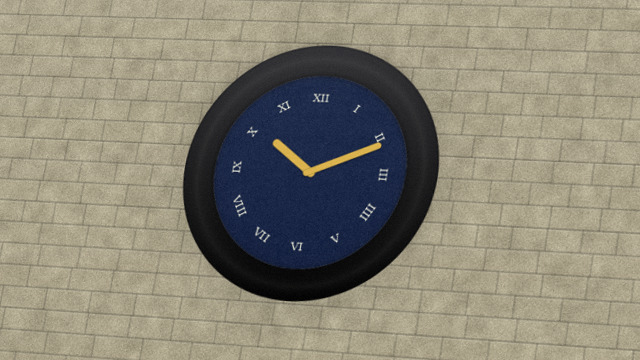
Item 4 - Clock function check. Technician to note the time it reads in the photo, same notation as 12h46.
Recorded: 10h11
